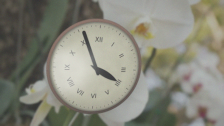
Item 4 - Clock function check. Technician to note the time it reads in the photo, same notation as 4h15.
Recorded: 3h56
